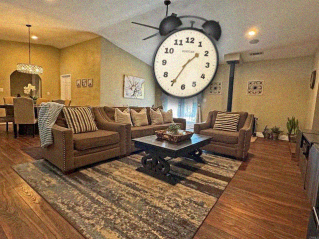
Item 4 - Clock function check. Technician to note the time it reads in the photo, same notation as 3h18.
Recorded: 1h35
